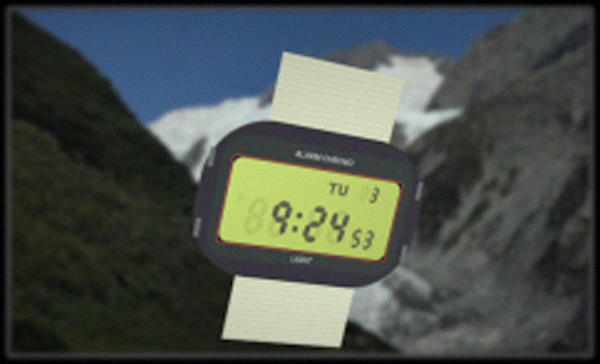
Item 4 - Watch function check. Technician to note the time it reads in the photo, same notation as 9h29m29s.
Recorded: 9h24m53s
